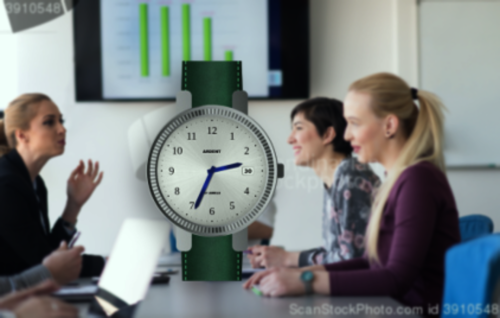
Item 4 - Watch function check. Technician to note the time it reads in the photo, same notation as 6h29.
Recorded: 2h34
